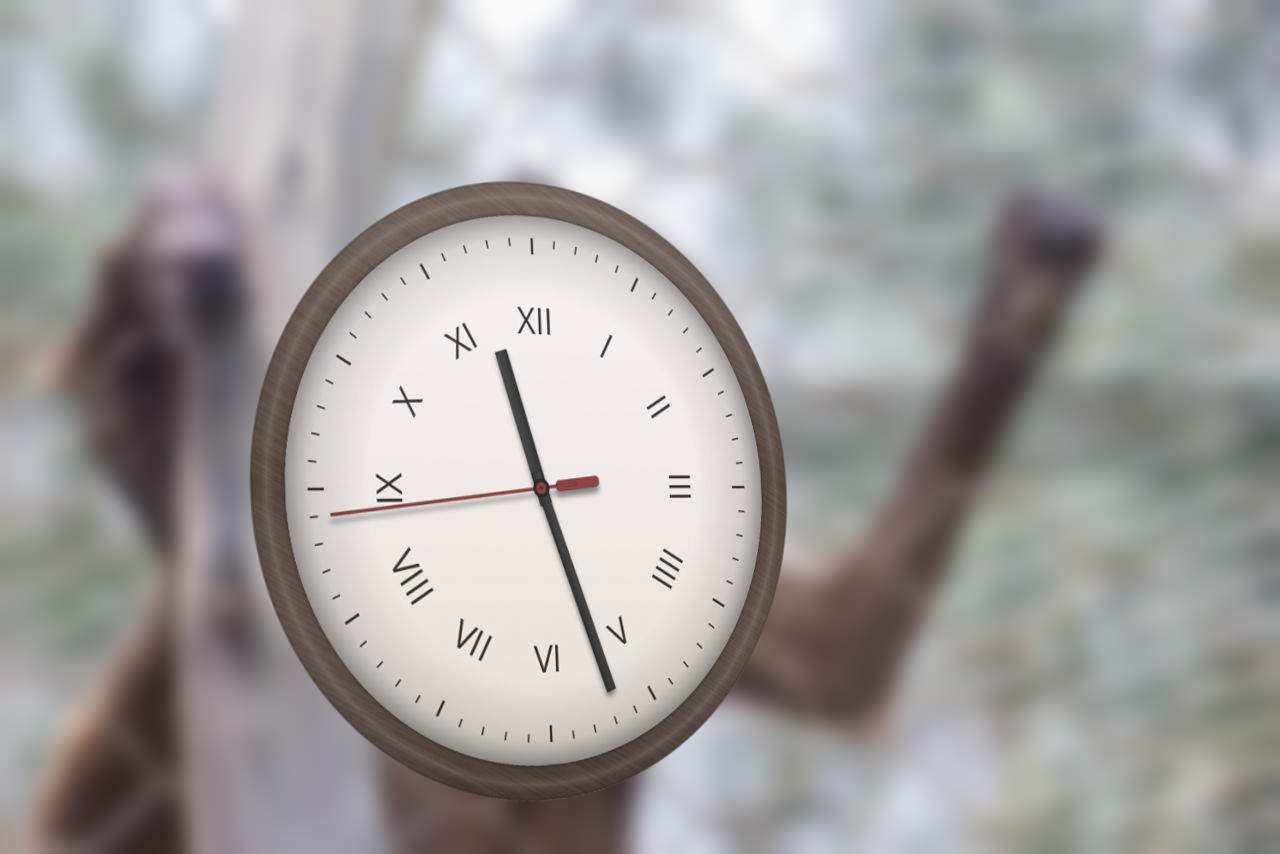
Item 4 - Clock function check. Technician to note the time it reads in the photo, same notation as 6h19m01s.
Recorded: 11h26m44s
